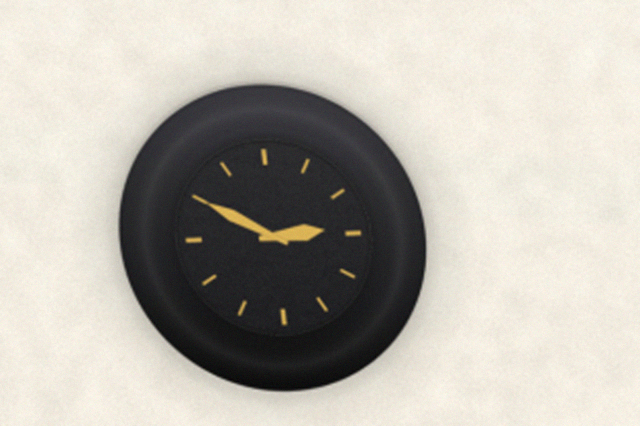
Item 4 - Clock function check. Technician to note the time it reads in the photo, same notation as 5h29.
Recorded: 2h50
